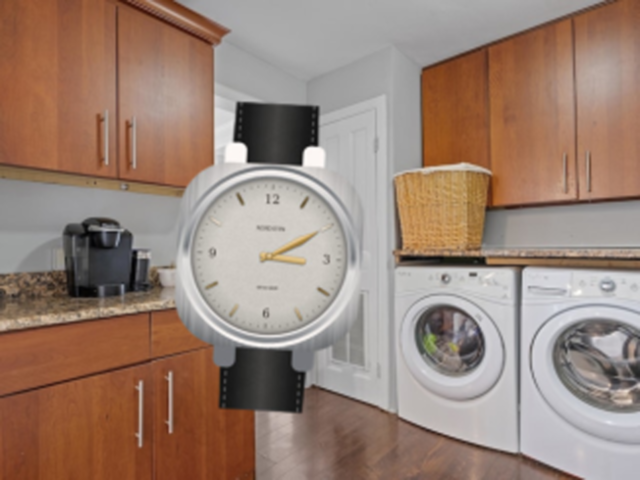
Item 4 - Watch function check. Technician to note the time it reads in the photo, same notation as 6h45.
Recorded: 3h10
